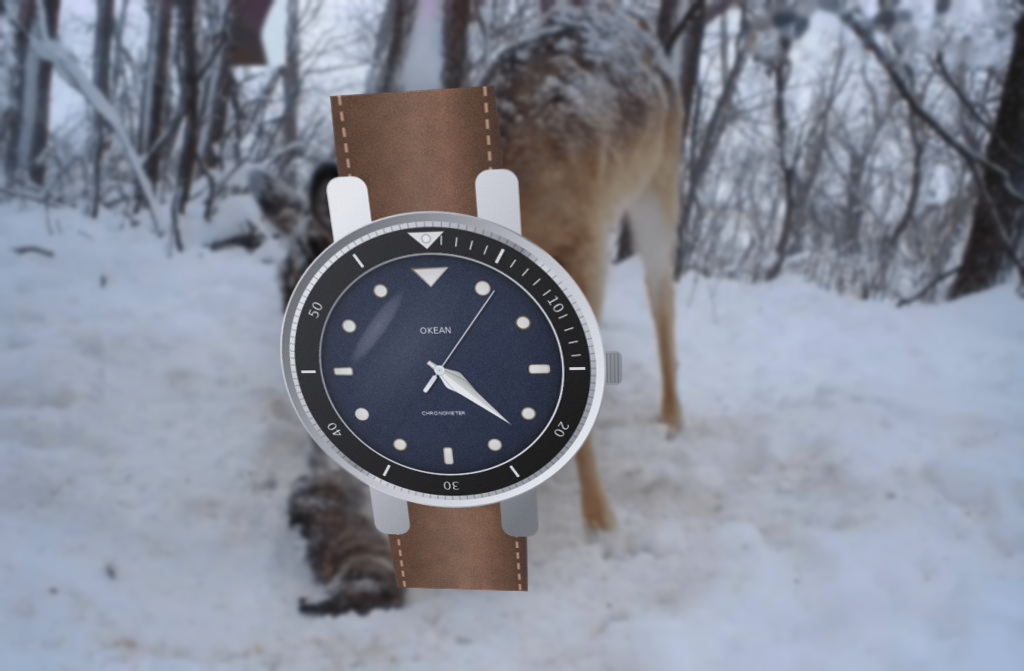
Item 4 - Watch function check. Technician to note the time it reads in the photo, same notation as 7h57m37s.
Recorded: 4h22m06s
